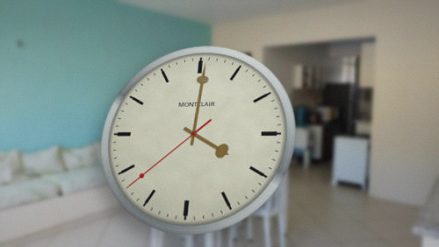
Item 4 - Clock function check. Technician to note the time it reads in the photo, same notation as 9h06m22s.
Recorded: 4h00m38s
